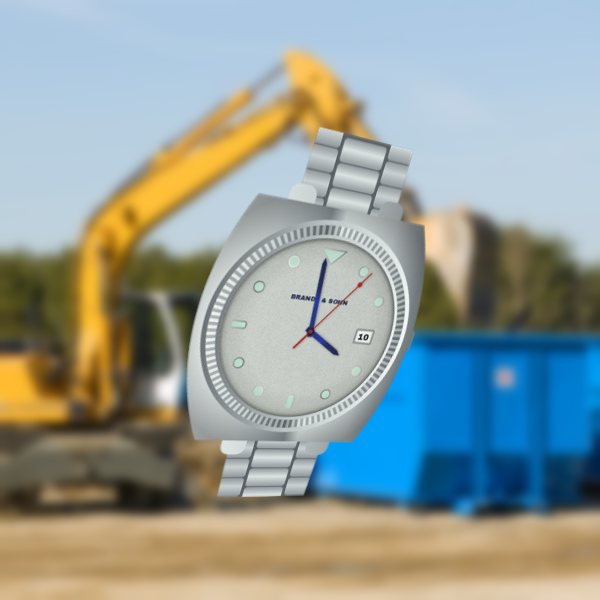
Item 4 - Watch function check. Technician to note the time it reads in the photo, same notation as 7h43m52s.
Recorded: 3h59m06s
